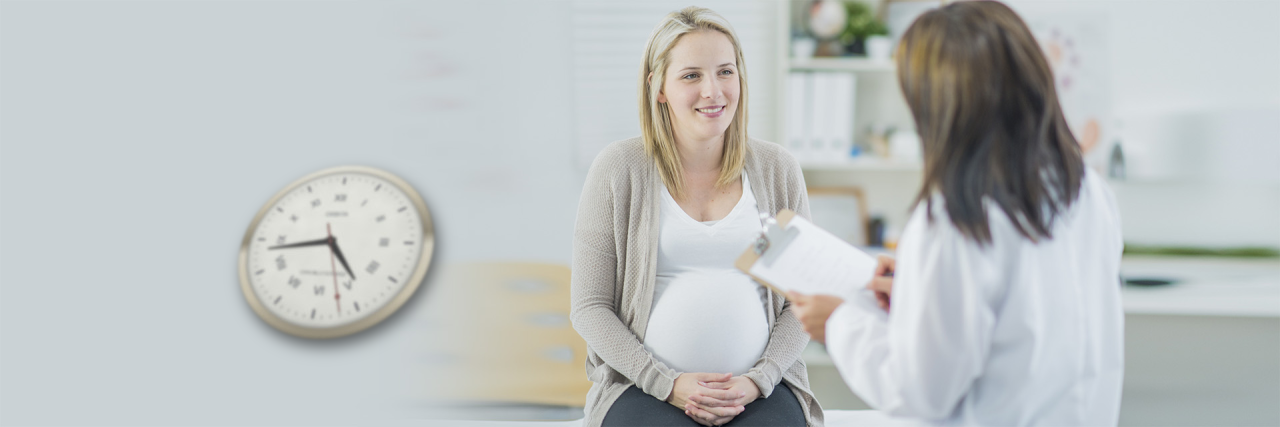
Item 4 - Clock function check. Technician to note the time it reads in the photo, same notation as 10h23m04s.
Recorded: 4h43m27s
